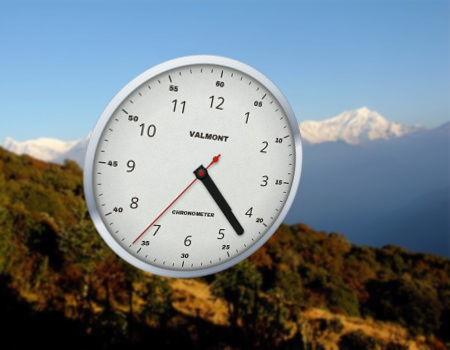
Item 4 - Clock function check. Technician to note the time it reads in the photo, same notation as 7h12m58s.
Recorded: 4h22m36s
